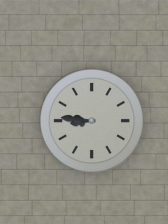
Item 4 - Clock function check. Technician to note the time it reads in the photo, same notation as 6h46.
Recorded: 8h46
